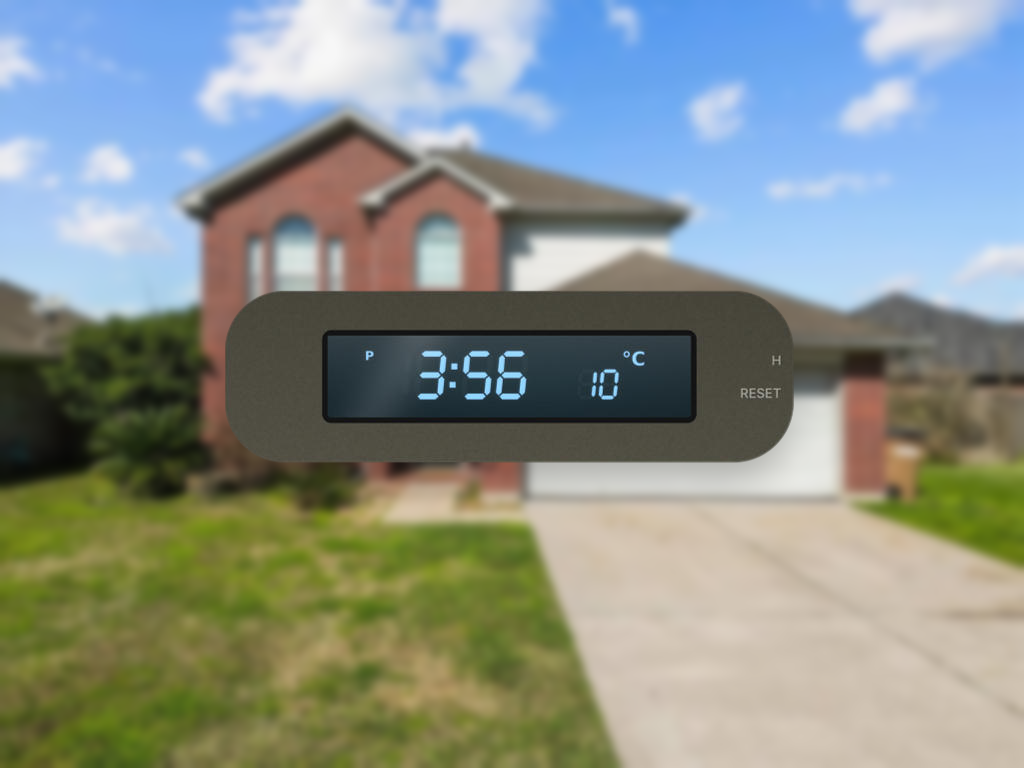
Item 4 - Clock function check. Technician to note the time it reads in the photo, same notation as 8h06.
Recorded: 3h56
